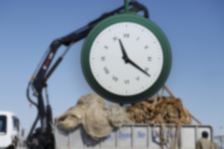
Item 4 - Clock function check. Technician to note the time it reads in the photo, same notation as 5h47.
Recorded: 11h21
